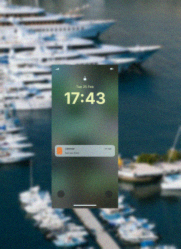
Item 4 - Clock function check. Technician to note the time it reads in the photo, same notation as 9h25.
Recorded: 17h43
